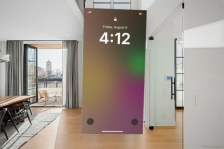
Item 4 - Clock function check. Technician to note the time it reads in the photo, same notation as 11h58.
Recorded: 4h12
